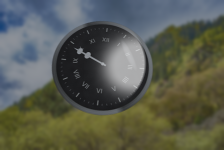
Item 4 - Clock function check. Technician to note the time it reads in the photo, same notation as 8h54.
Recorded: 9h49
